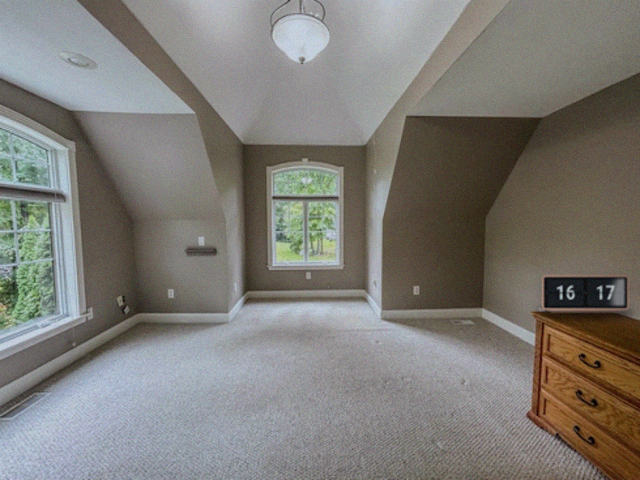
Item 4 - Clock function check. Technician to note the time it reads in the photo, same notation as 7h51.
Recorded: 16h17
